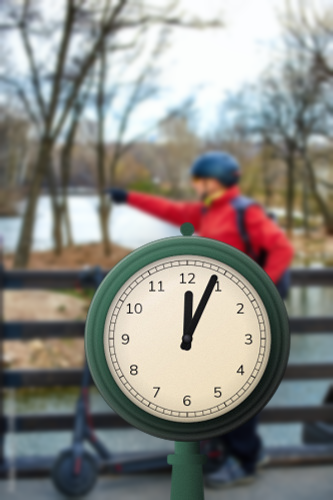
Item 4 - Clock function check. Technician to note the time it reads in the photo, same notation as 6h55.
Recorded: 12h04
